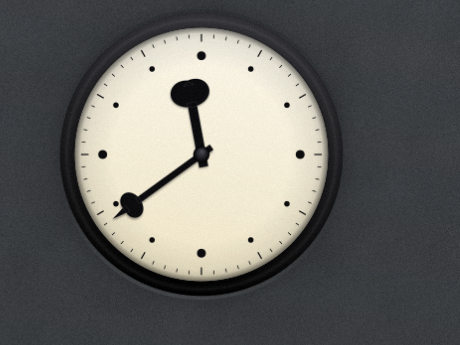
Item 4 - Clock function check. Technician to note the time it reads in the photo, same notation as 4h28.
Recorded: 11h39
